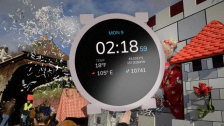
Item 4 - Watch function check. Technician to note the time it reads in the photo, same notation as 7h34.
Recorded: 2h18
